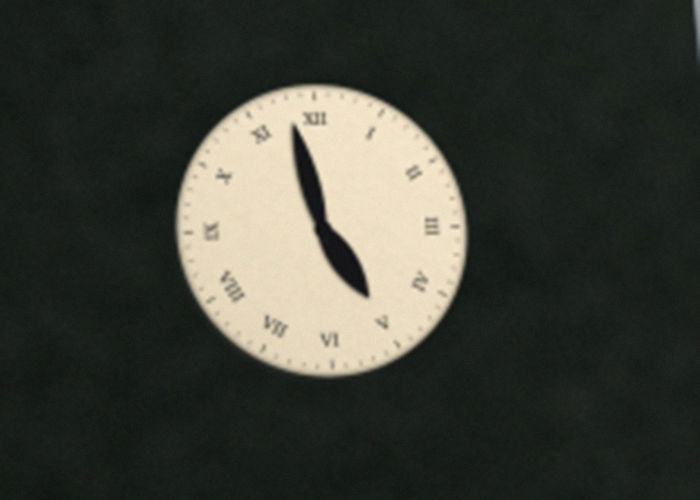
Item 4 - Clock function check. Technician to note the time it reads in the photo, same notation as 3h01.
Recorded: 4h58
